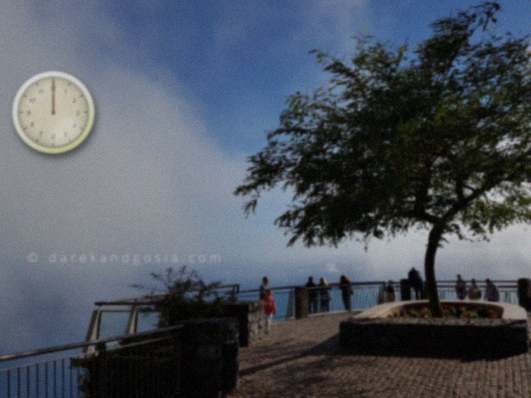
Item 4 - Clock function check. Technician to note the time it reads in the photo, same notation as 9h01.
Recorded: 12h00
